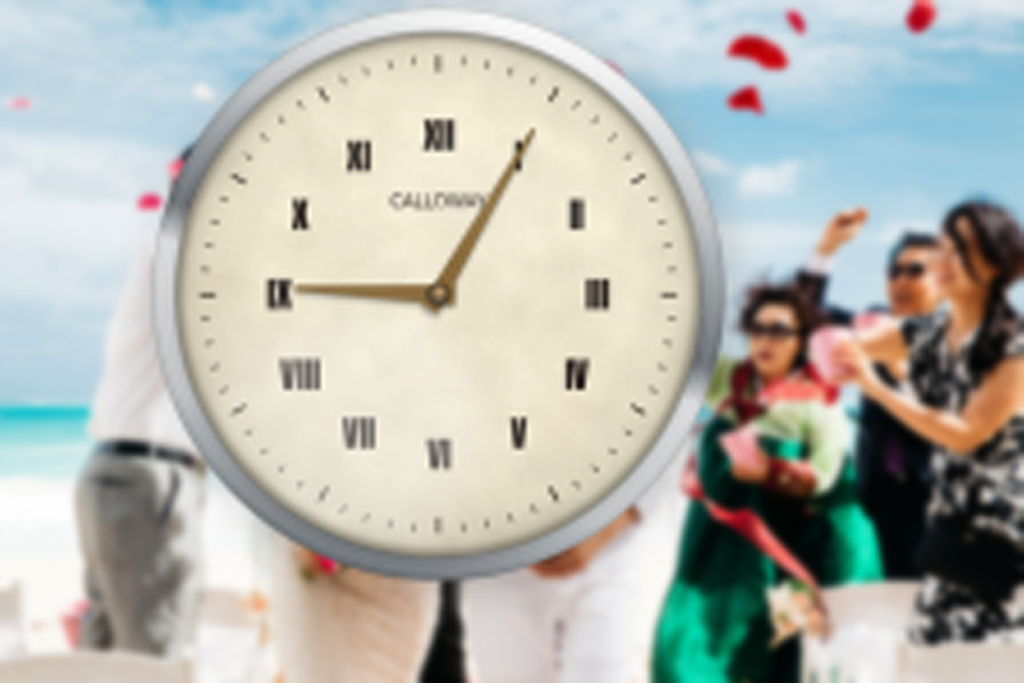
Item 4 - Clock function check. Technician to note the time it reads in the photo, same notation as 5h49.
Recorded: 9h05
